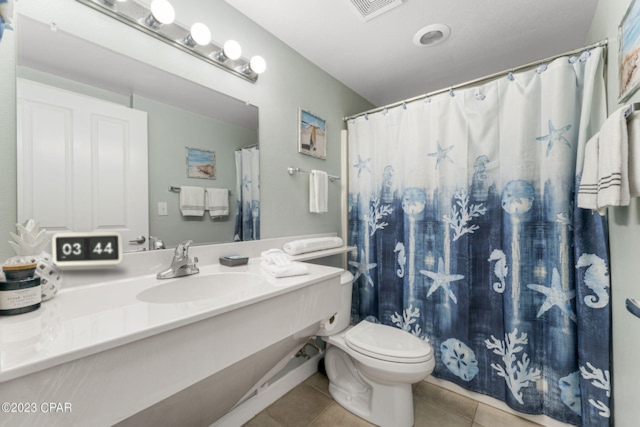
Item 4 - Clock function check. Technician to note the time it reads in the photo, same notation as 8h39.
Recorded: 3h44
